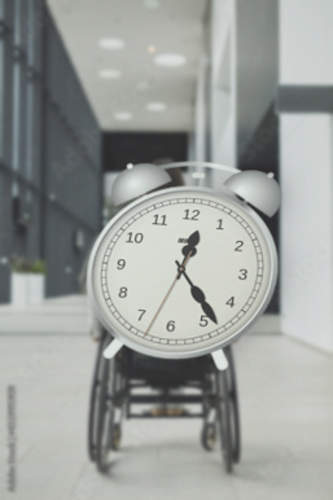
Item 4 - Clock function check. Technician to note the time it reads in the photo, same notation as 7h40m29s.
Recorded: 12h23m33s
